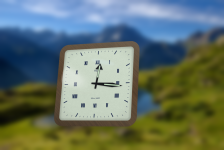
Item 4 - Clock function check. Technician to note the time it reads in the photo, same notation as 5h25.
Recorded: 12h16
